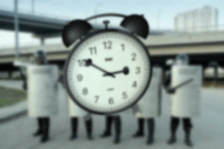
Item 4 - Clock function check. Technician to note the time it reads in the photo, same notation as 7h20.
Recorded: 2h51
